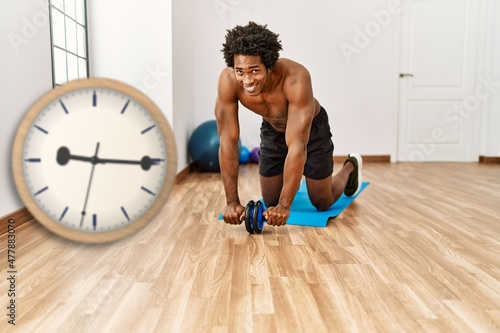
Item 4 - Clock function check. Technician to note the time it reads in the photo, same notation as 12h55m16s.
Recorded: 9h15m32s
